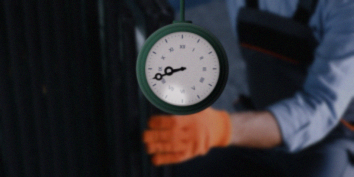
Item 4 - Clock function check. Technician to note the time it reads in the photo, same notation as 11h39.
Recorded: 8h42
